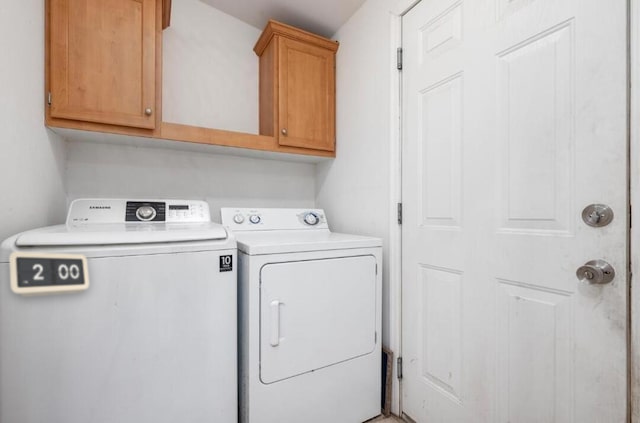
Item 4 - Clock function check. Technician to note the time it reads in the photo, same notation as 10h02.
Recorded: 2h00
